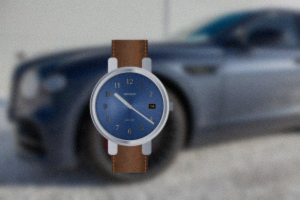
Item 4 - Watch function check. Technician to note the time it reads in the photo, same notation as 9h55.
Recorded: 10h21
